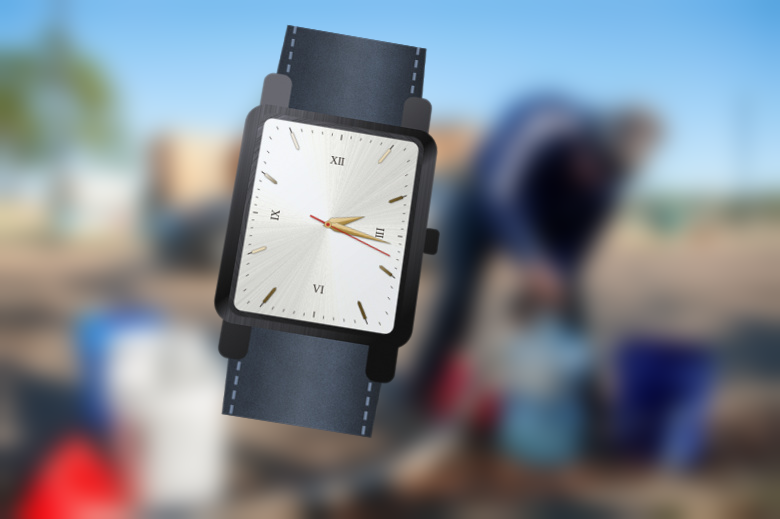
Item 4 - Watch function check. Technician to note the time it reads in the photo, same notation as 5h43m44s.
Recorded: 2h16m18s
